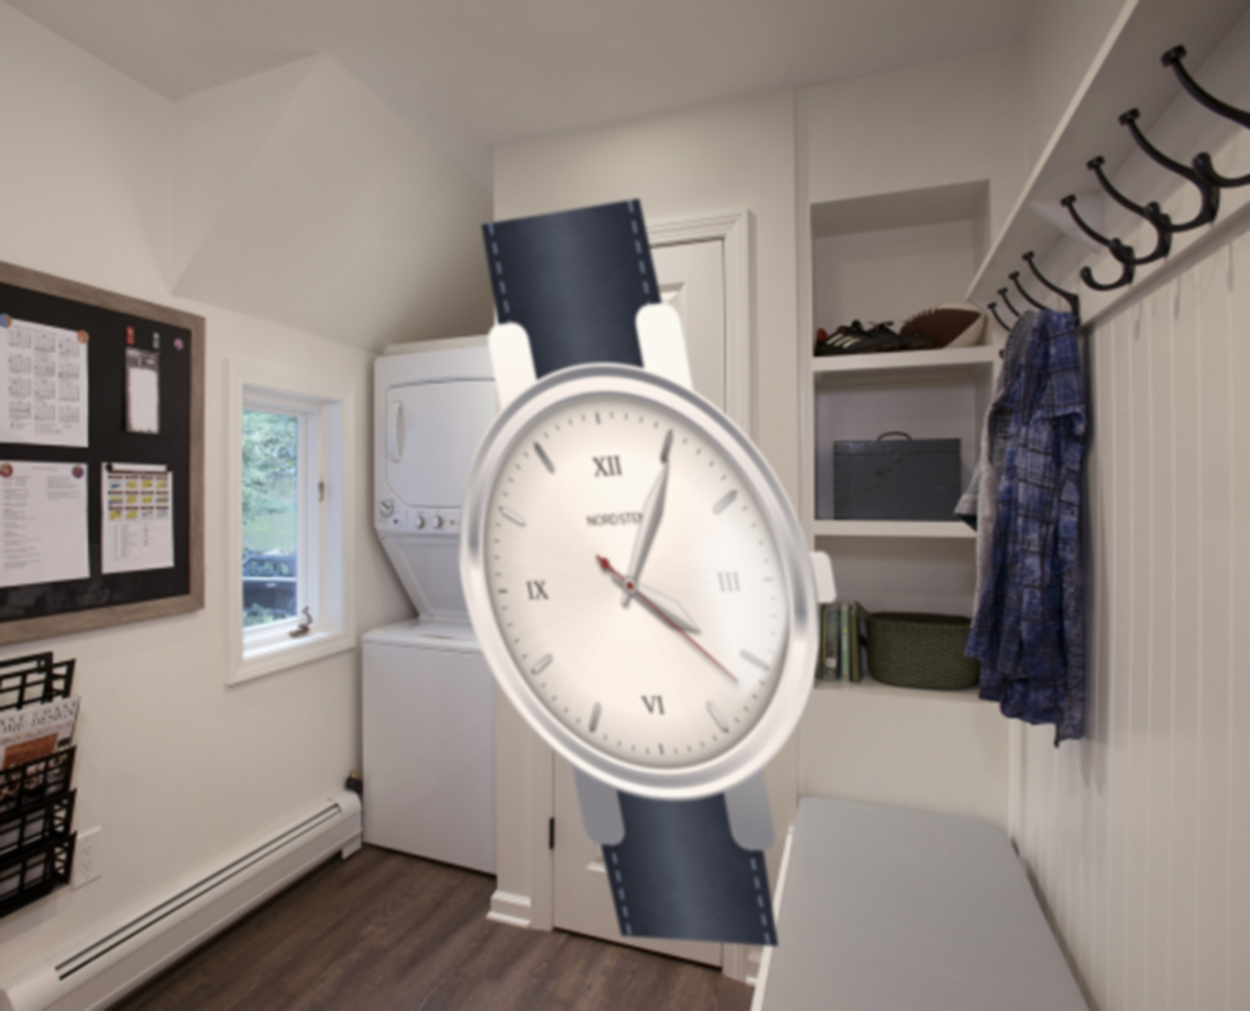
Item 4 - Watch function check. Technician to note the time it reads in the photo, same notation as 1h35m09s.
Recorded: 4h05m22s
